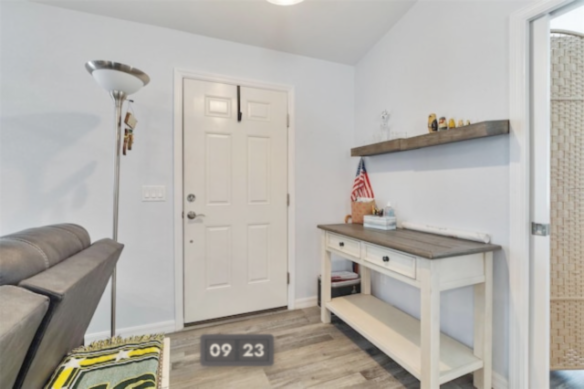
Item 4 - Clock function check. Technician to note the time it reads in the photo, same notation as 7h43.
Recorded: 9h23
